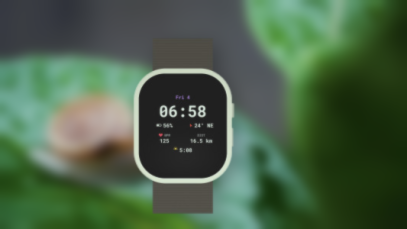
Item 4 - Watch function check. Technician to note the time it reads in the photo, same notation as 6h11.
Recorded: 6h58
